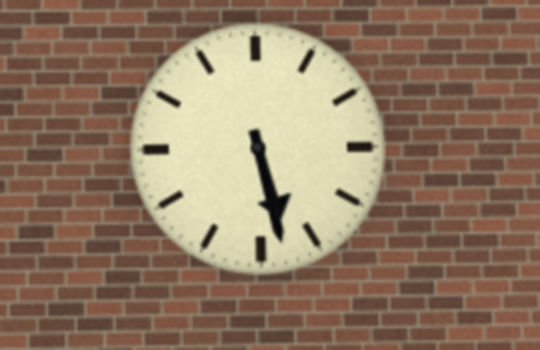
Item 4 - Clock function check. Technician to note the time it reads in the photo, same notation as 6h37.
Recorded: 5h28
